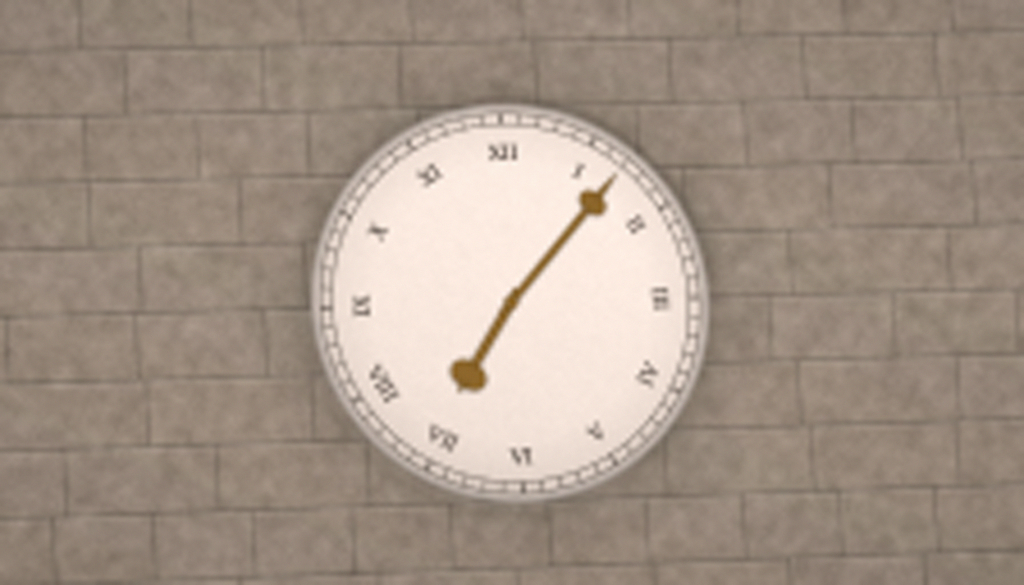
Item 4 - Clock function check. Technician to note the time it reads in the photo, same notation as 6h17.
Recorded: 7h07
